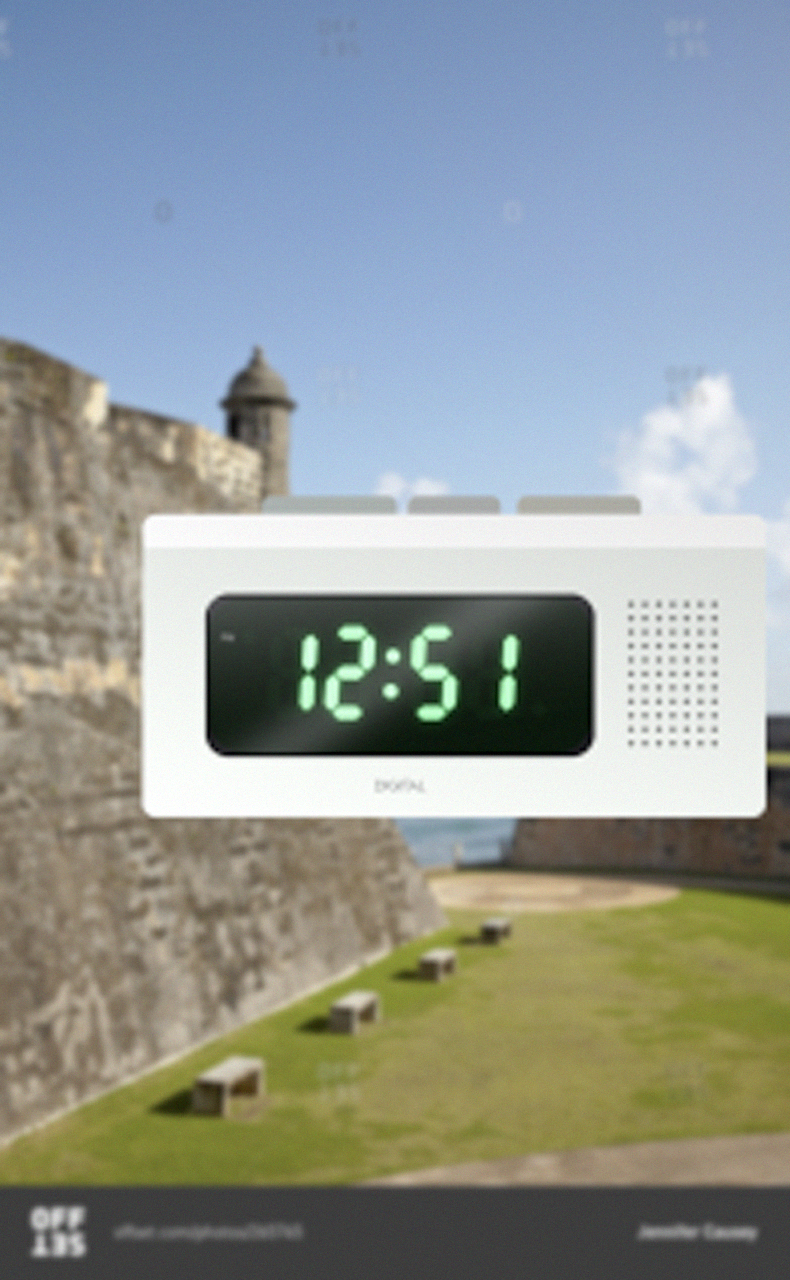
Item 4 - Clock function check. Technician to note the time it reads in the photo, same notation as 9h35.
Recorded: 12h51
